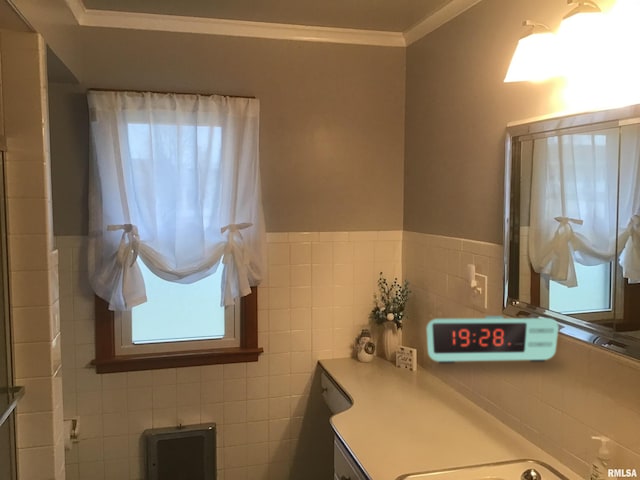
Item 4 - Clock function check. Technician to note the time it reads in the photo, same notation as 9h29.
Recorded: 19h28
